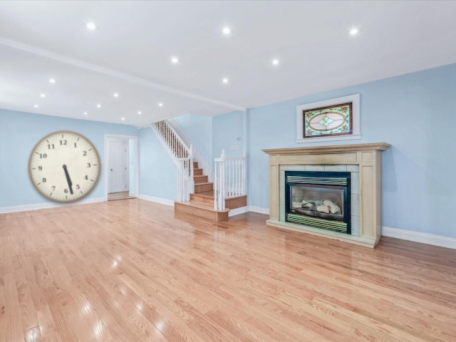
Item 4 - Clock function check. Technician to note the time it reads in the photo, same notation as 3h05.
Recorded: 5h28
